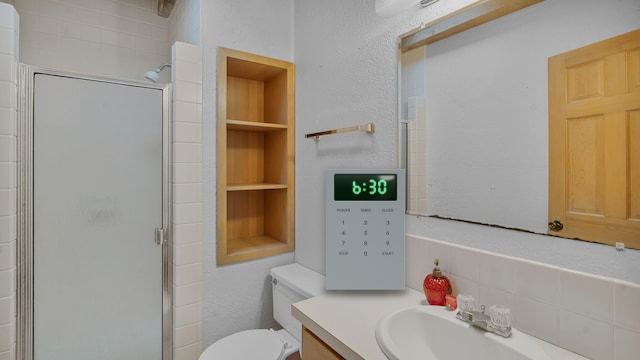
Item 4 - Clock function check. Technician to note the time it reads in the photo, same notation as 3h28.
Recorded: 6h30
